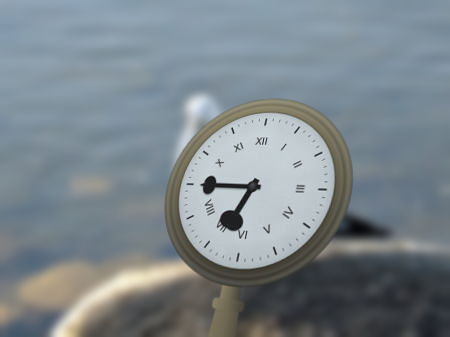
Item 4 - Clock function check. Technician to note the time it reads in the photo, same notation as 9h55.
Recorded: 6h45
